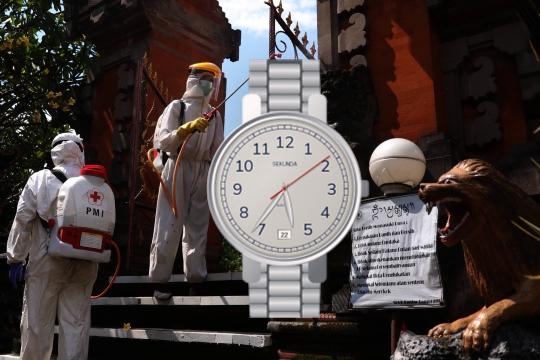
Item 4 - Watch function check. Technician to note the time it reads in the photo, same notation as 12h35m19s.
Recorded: 5h36m09s
